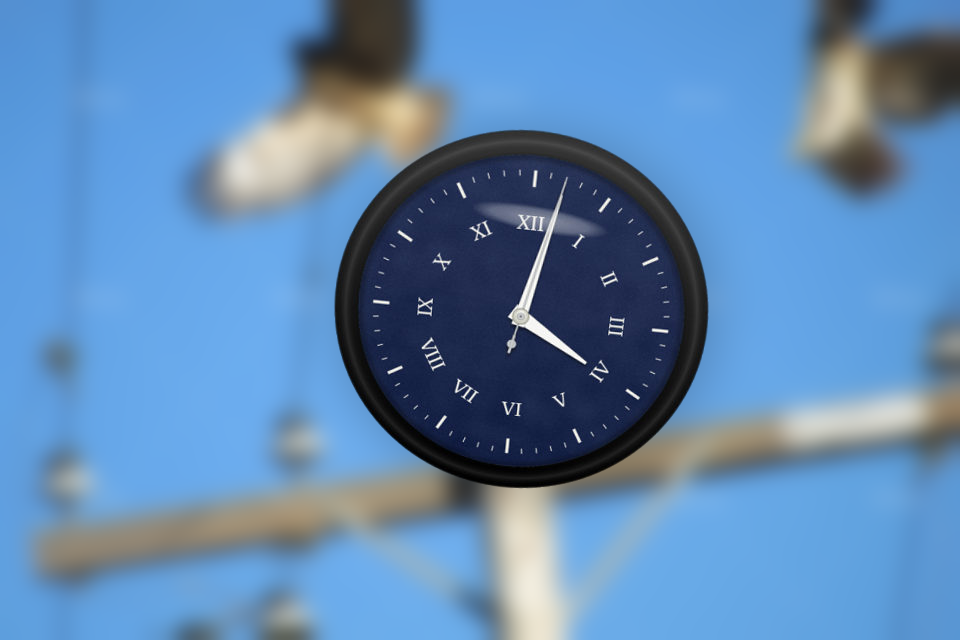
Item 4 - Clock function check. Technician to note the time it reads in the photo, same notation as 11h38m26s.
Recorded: 4h02m02s
